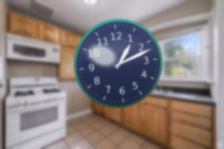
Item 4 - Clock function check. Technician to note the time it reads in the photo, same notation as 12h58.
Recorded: 1h12
